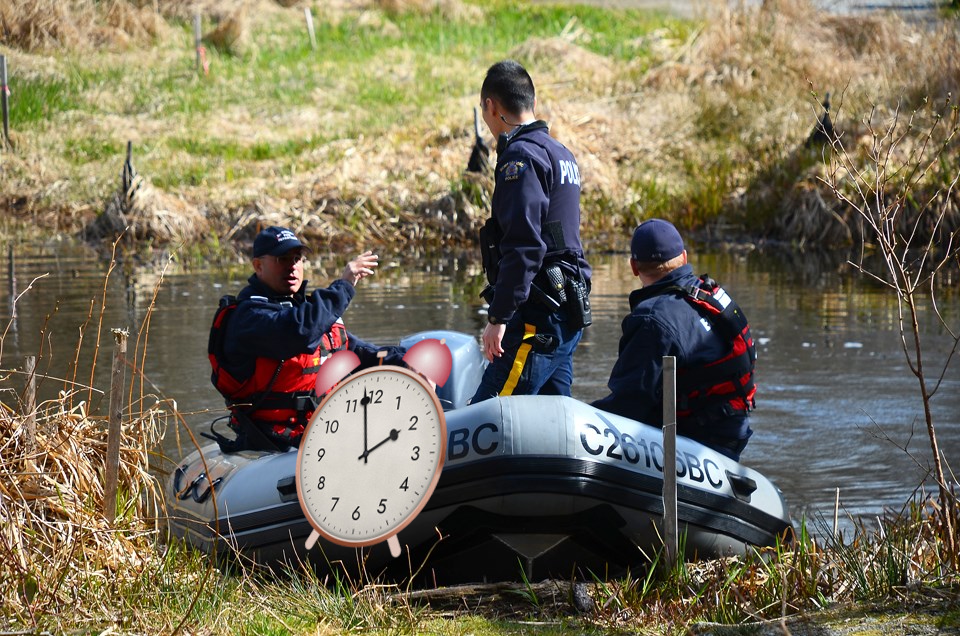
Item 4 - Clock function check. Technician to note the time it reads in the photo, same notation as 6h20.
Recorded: 1h58
